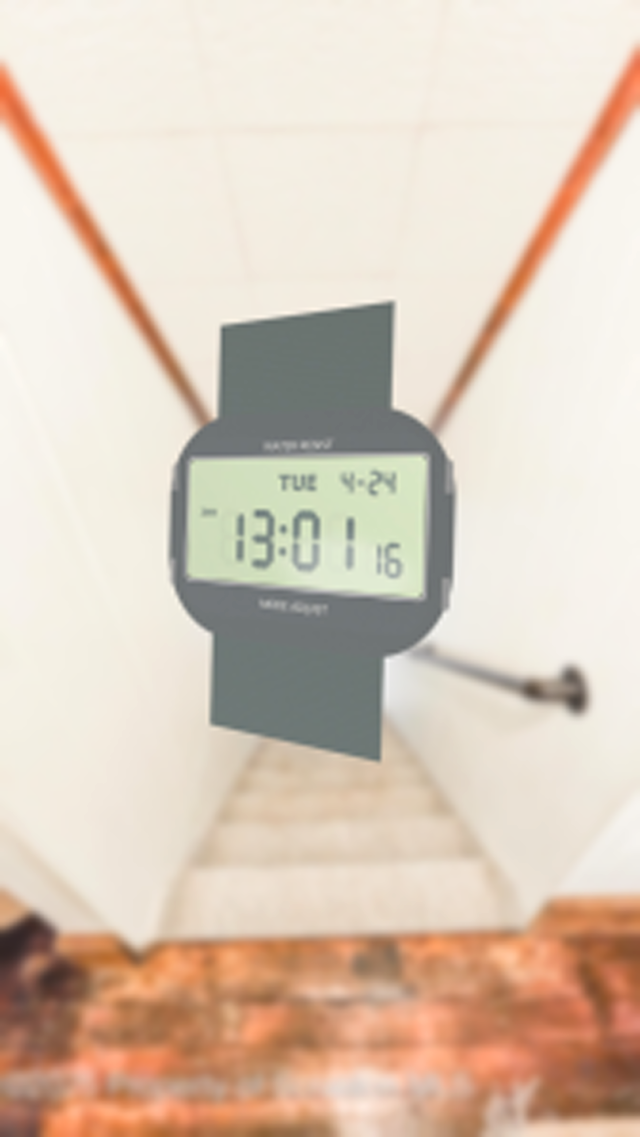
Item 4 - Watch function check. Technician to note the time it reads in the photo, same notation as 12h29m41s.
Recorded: 13h01m16s
